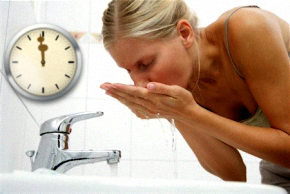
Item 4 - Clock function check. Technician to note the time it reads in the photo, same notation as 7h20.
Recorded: 11h59
